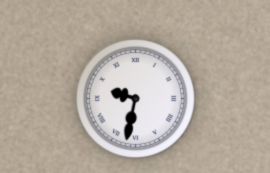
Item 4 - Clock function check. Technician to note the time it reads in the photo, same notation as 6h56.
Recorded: 9h32
